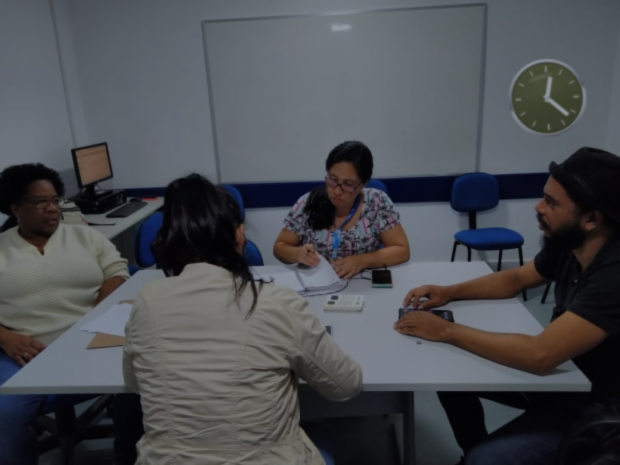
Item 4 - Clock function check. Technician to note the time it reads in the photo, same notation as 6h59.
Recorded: 12h22
